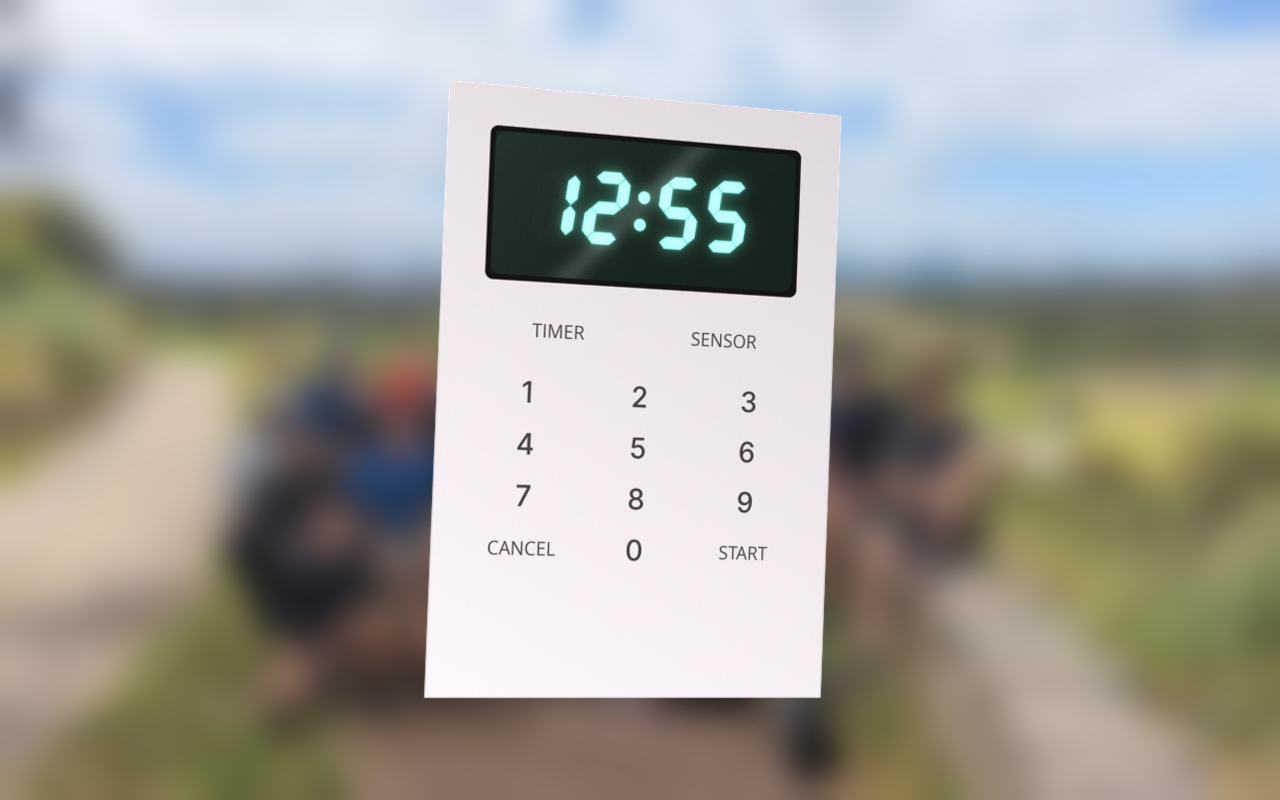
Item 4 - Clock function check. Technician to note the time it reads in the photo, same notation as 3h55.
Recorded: 12h55
